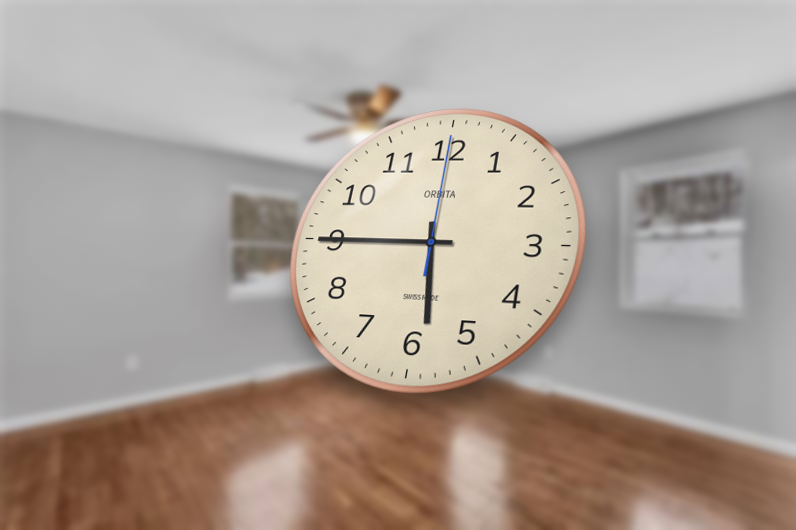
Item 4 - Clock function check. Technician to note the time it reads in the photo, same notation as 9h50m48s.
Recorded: 5h45m00s
